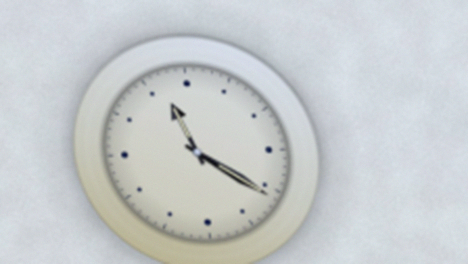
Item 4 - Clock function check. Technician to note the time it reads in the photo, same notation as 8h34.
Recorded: 11h21
